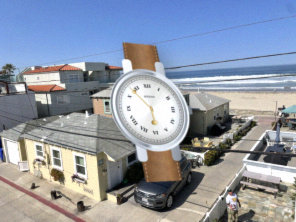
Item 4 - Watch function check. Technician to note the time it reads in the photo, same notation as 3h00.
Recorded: 5h53
